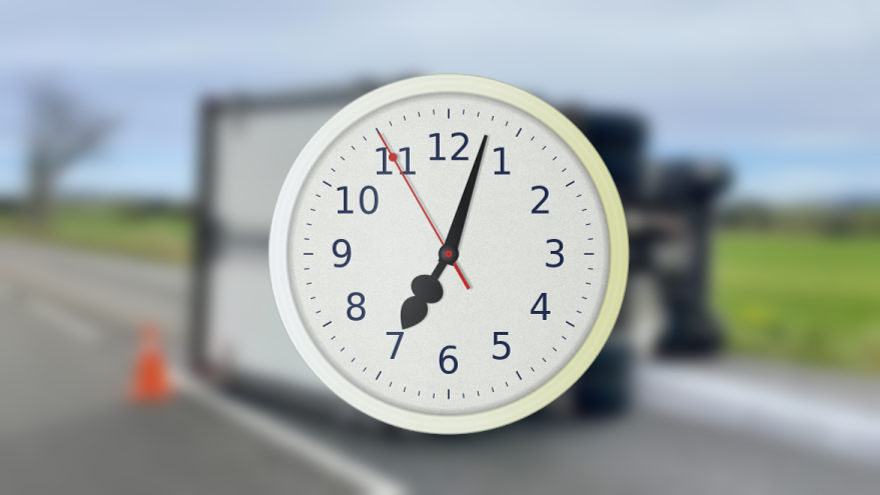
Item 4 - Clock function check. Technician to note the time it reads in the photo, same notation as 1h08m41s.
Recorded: 7h02m55s
